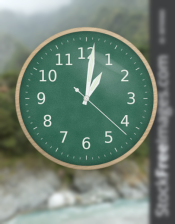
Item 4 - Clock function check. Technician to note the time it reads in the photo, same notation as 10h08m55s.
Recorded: 1h01m22s
